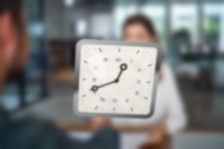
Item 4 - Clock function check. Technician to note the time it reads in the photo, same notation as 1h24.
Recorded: 12h41
